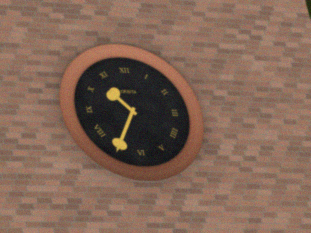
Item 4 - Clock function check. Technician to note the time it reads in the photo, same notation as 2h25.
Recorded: 10h35
